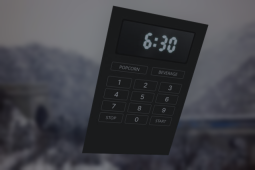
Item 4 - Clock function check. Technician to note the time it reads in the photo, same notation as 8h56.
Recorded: 6h30
